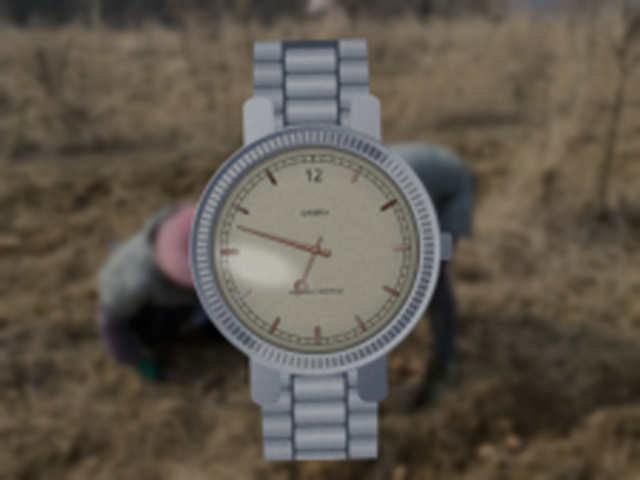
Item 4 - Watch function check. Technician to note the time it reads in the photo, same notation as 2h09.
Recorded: 6h48
